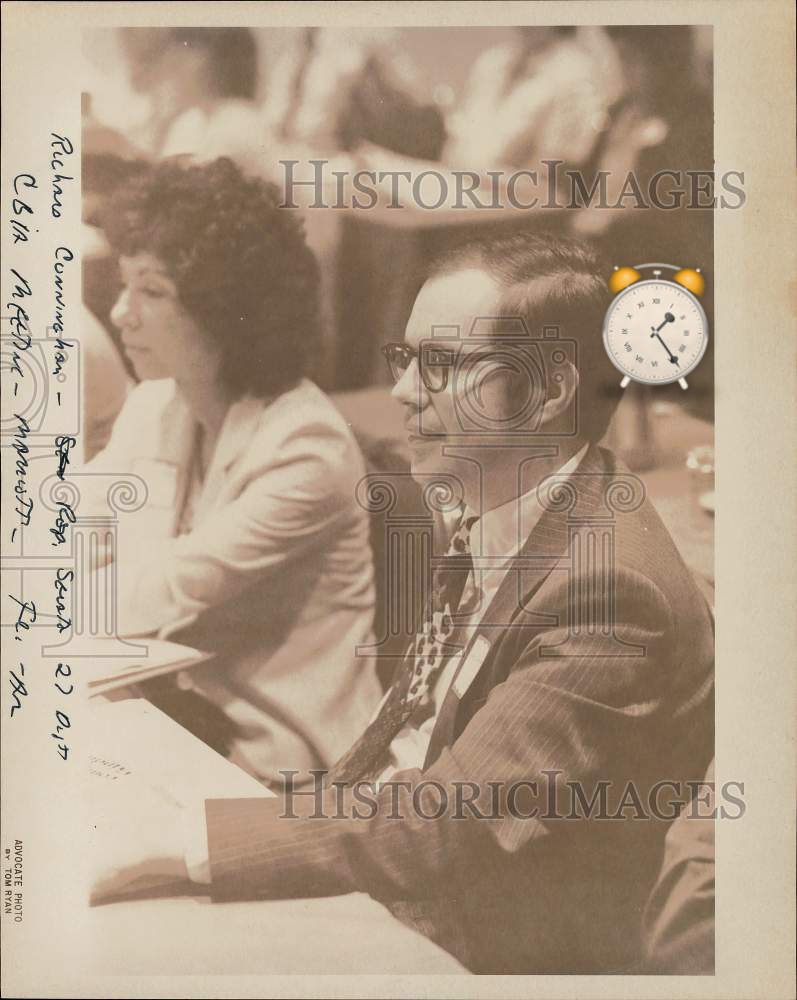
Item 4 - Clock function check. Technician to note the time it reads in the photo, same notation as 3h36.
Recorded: 1h24
